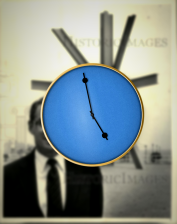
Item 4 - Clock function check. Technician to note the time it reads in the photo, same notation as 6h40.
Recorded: 4h58
